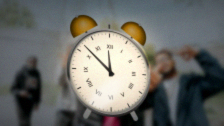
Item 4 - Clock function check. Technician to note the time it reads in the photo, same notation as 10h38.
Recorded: 11h52
